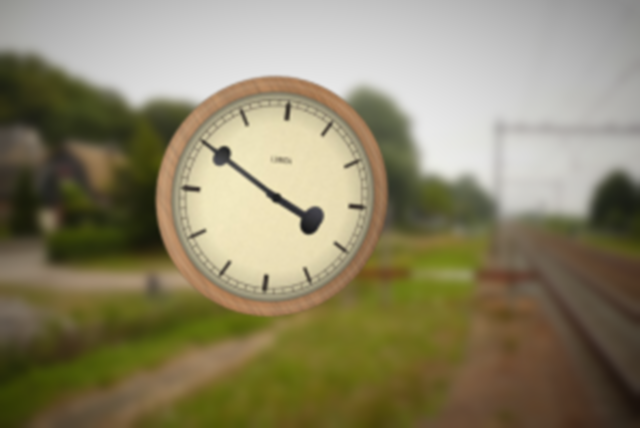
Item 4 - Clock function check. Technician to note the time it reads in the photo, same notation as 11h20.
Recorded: 3h50
